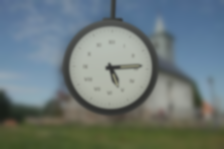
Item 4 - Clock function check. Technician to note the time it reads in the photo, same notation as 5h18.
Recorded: 5h14
